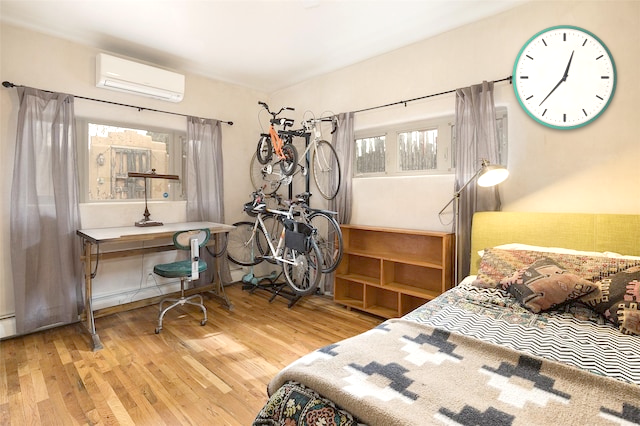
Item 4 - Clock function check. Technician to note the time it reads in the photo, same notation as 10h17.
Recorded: 12h37
